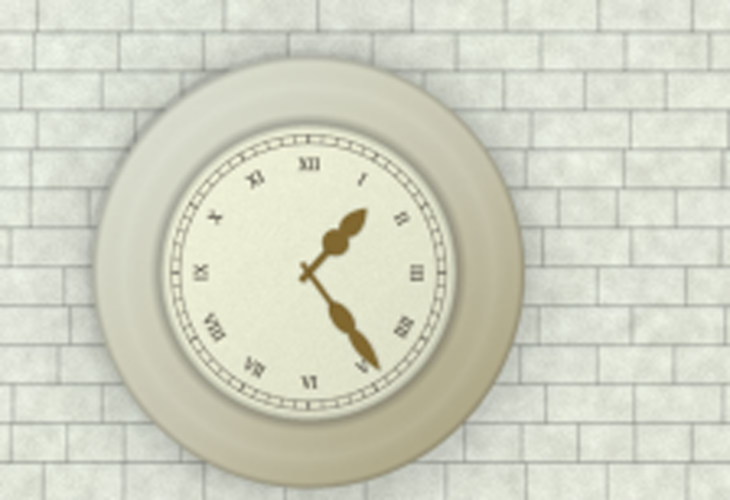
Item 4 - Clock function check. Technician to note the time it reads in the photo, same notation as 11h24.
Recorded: 1h24
